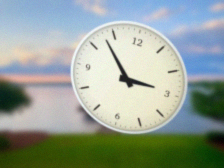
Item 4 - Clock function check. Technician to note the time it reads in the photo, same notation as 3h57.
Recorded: 2h53
